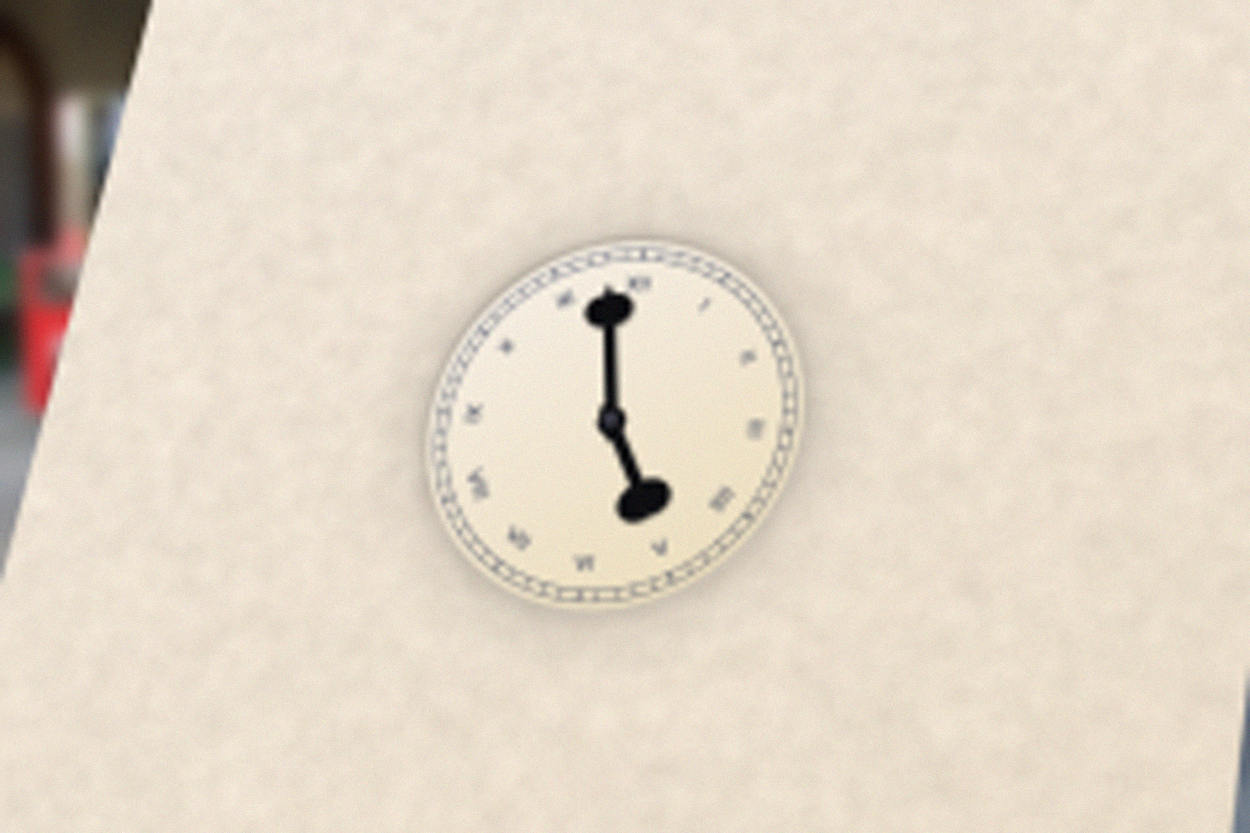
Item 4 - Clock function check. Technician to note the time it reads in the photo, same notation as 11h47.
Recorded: 4h58
